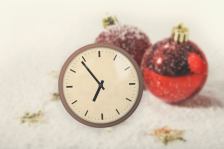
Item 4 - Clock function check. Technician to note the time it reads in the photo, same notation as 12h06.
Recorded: 6h54
